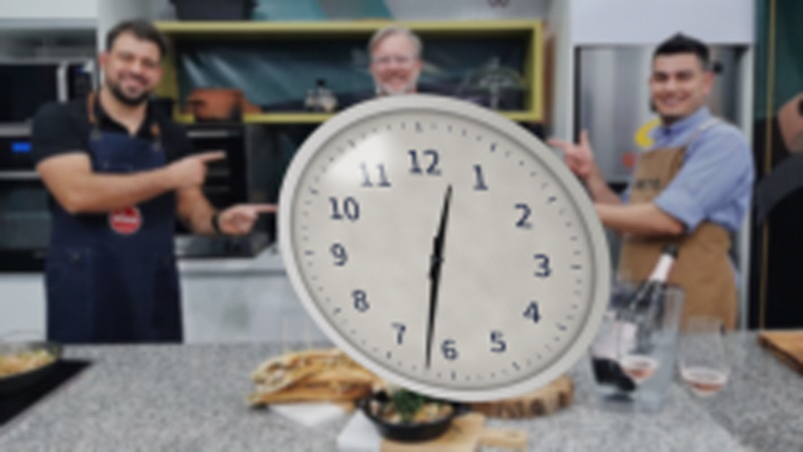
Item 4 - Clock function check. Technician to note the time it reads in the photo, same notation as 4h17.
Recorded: 12h32
